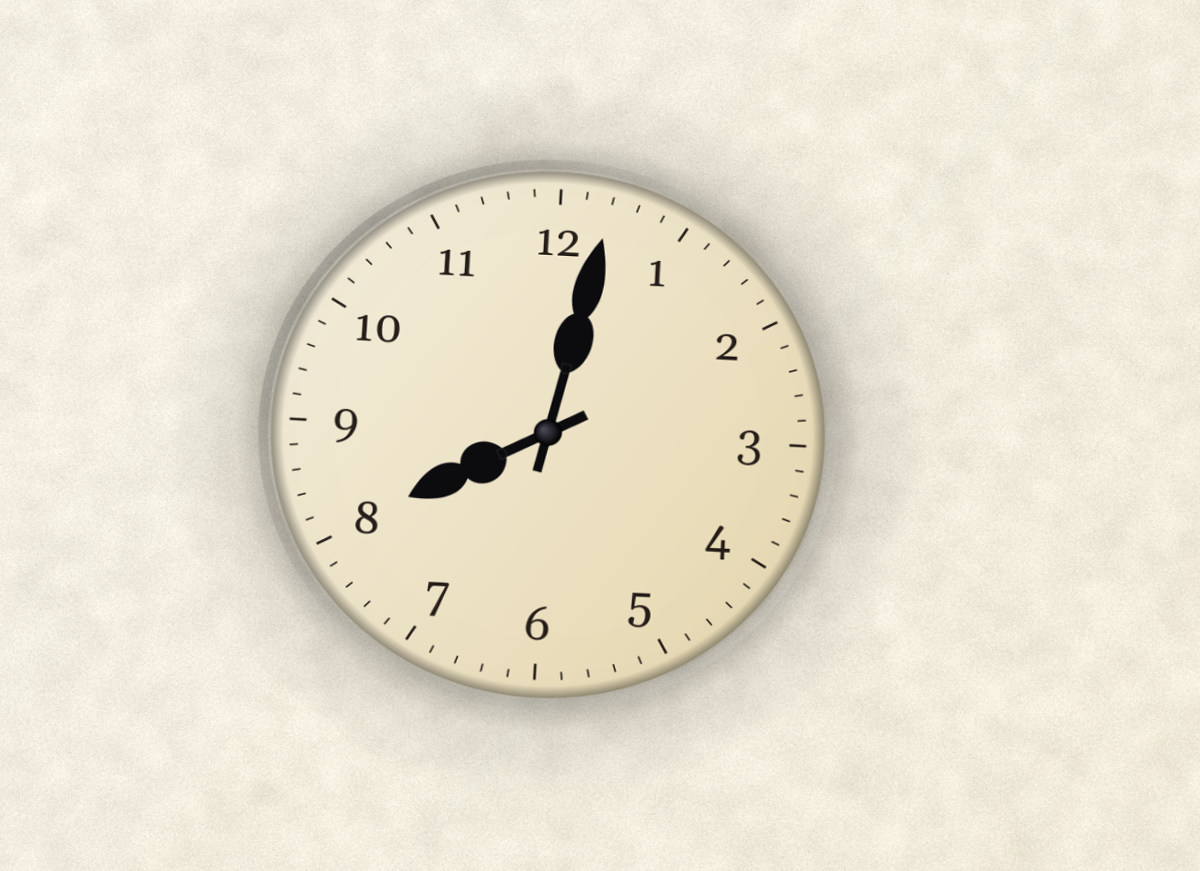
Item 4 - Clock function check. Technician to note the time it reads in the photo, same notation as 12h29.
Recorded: 8h02
